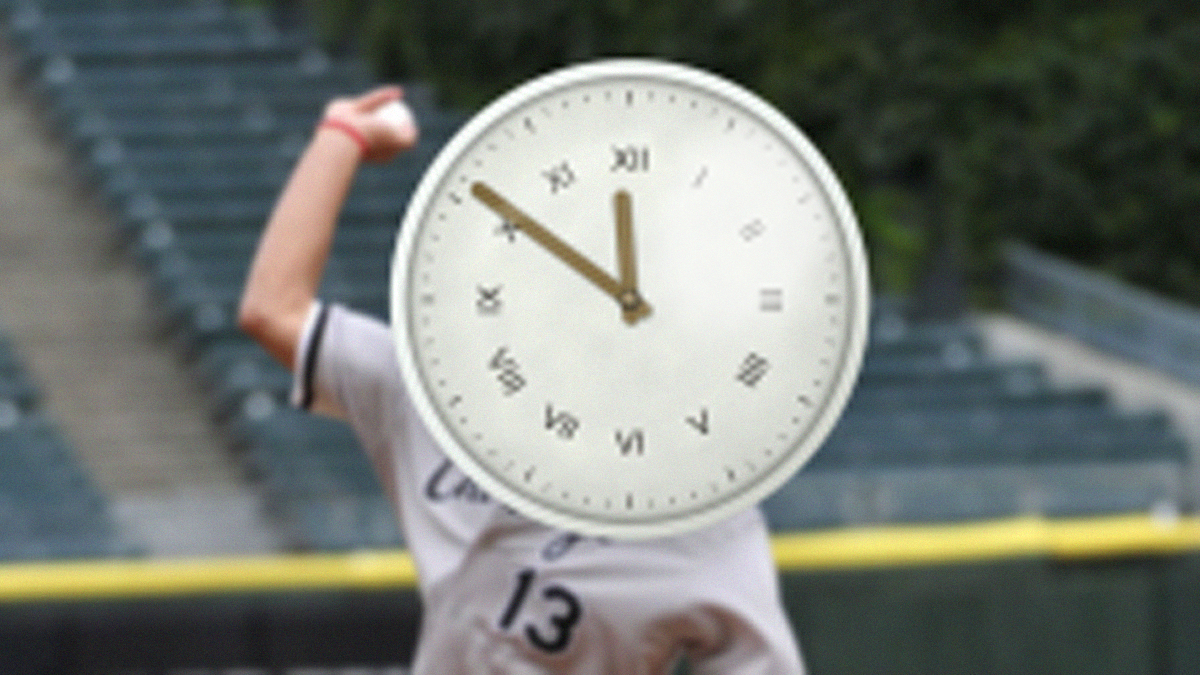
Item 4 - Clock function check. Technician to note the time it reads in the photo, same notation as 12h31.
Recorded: 11h51
